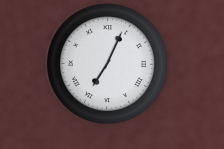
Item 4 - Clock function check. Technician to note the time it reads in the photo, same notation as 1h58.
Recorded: 7h04
